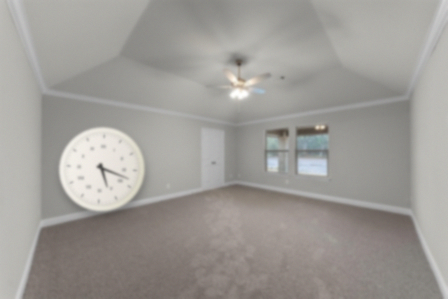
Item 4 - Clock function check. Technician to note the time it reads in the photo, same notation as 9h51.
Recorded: 5h18
